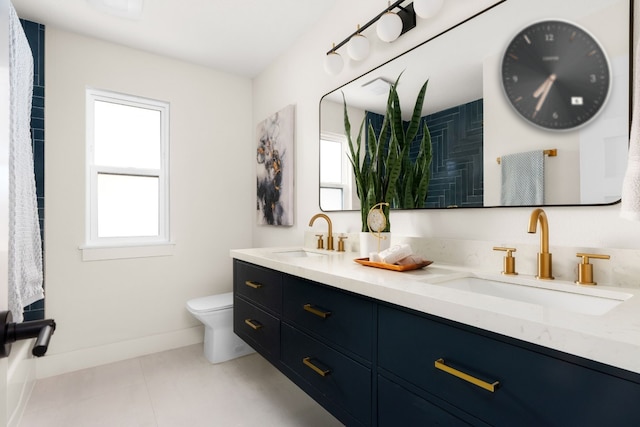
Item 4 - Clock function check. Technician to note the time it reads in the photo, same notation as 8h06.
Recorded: 7h35
